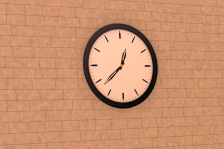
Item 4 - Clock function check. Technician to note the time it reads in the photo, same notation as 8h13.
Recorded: 12h38
